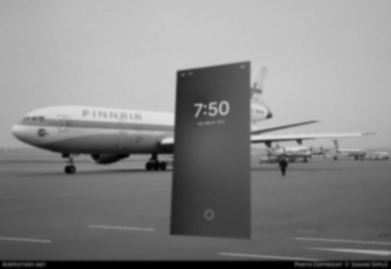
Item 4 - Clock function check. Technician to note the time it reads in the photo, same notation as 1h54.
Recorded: 7h50
